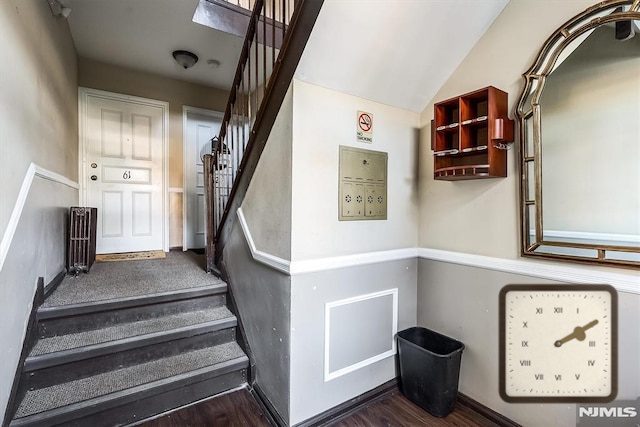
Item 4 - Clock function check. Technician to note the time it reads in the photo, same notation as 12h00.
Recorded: 2h10
